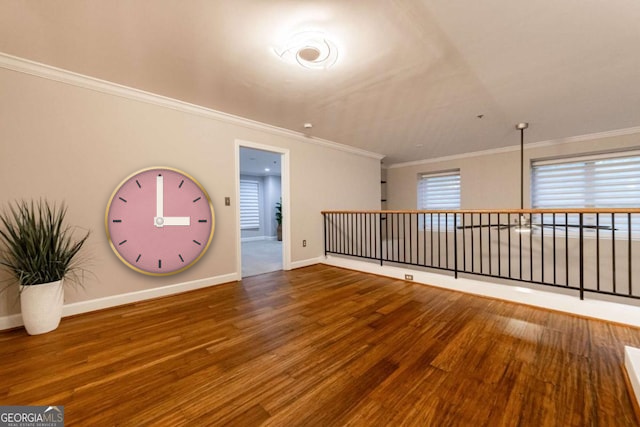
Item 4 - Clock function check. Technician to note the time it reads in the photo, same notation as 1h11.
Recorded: 3h00
